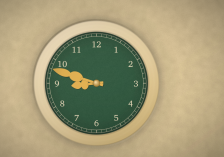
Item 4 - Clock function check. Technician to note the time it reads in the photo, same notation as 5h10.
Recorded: 8h48
